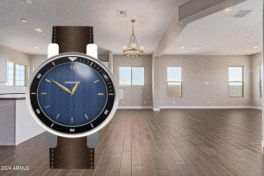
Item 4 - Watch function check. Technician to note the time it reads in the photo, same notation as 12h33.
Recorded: 12h51
